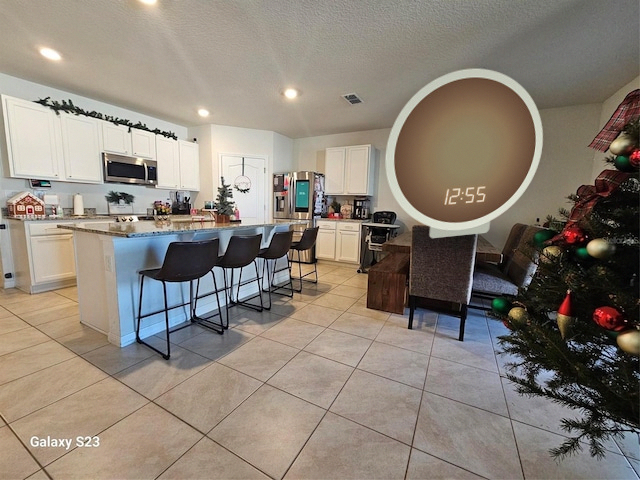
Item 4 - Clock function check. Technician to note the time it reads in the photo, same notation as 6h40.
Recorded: 12h55
